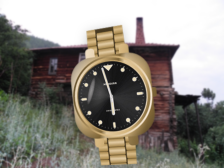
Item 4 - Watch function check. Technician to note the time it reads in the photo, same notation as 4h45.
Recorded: 5h58
